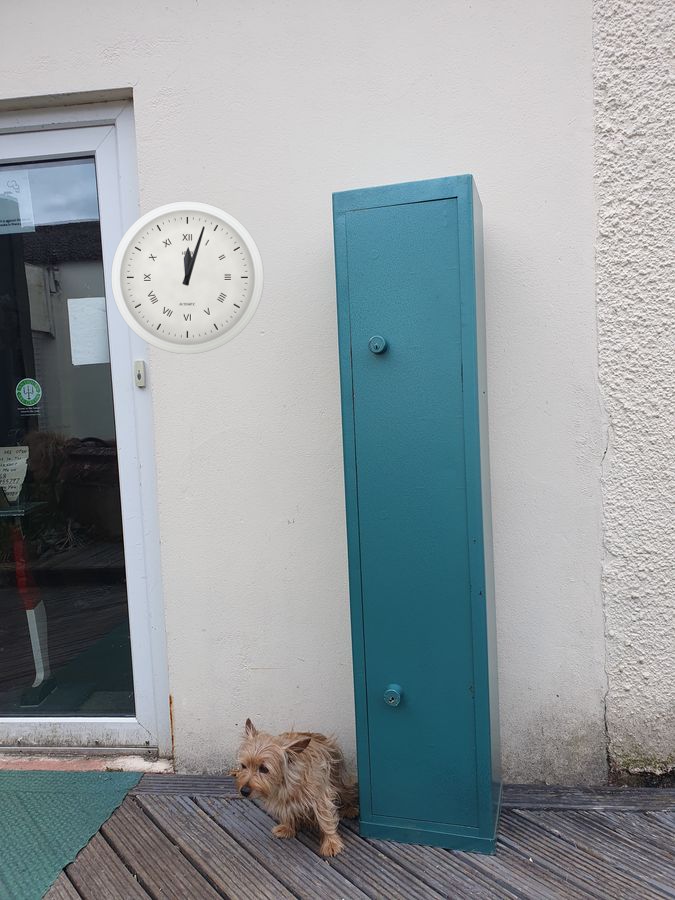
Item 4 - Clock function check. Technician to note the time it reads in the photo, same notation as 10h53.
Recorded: 12h03
